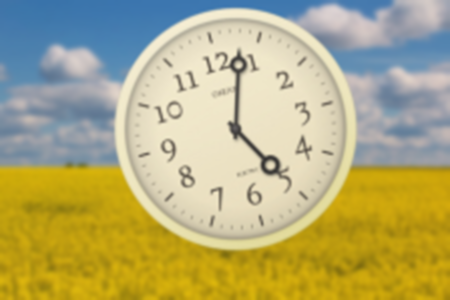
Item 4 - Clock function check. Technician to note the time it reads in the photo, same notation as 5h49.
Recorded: 5h03
